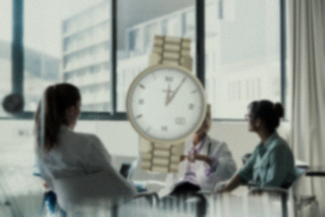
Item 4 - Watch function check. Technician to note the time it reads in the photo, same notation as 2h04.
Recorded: 12h05
